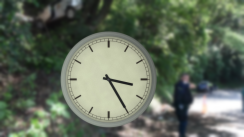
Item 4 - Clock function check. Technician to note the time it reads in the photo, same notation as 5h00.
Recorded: 3h25
